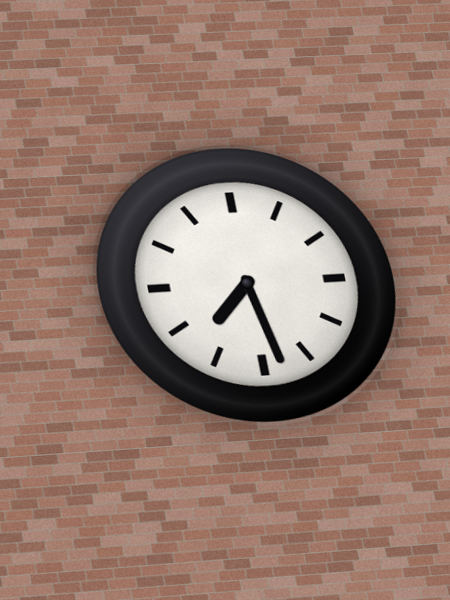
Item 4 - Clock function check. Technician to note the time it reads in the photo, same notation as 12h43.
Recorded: 7h28
